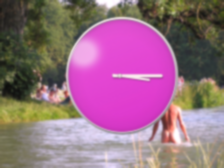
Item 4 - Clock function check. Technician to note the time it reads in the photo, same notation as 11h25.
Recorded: 3h15
